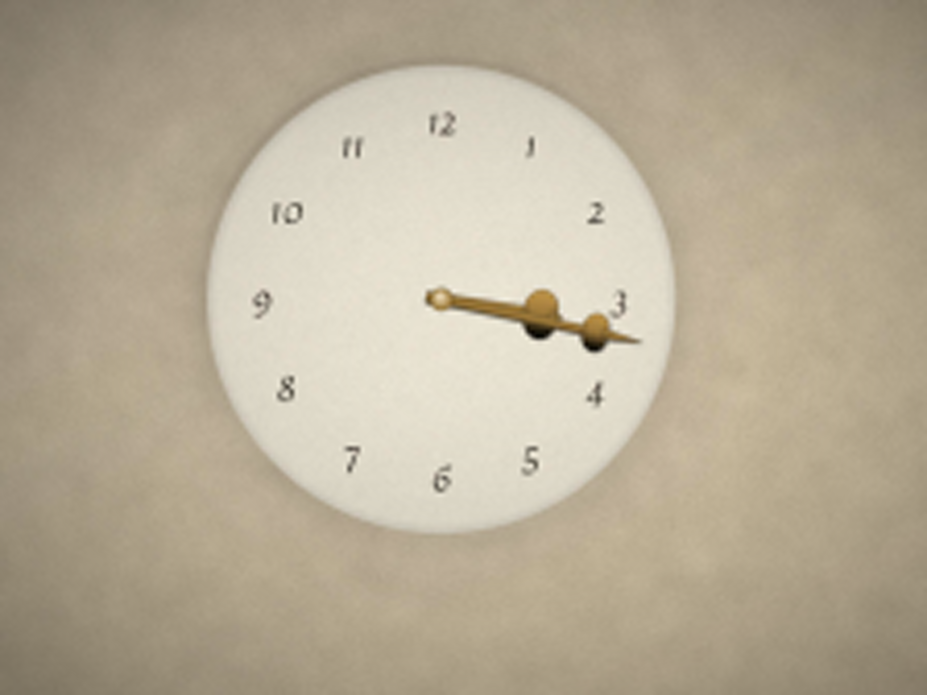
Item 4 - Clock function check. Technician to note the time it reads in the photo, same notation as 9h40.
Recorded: 3h17
